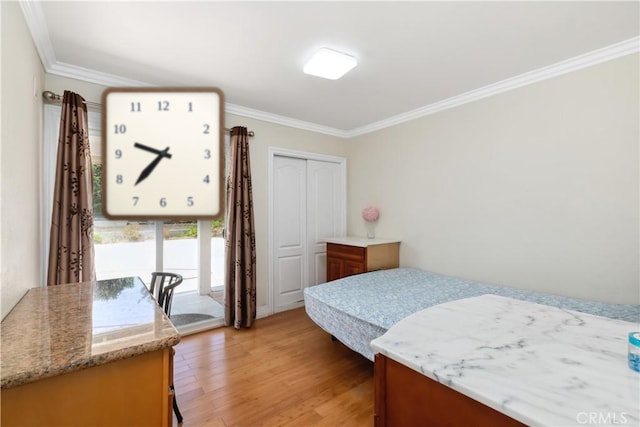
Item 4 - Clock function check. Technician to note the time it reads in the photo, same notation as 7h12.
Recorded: 9h37
